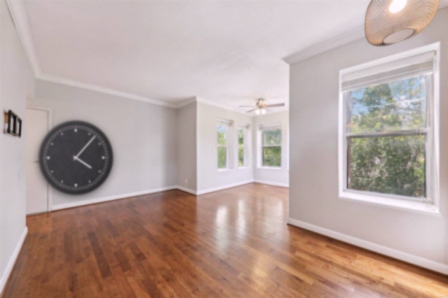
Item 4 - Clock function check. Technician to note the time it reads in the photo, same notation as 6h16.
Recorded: 4h07
